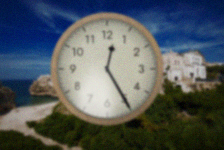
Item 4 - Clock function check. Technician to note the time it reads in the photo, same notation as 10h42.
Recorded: 12h25
